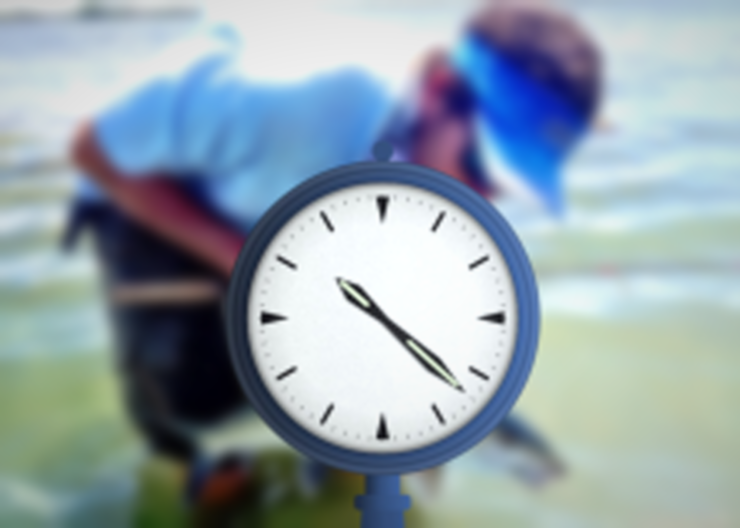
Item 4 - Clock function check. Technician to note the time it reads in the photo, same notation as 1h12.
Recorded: 10h22
